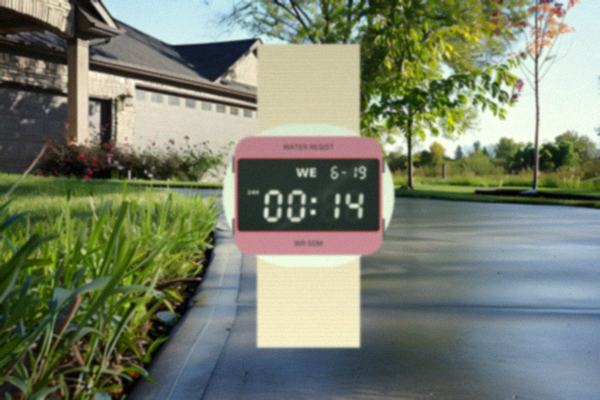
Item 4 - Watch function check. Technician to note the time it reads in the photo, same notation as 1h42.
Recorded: 0h14
